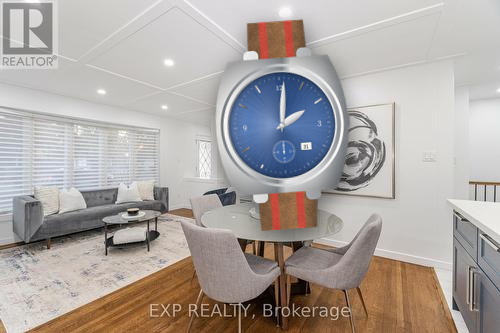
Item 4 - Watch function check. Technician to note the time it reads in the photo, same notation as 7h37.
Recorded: 2h01
